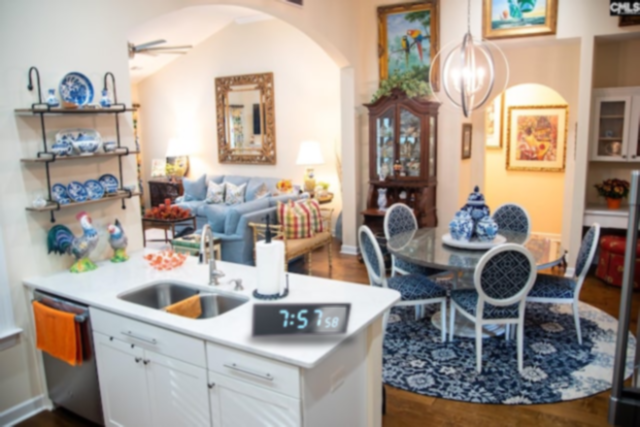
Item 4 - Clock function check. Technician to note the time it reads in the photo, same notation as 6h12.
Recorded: 7h57
